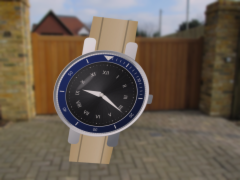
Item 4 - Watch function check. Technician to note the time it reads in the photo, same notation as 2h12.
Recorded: 9h21
